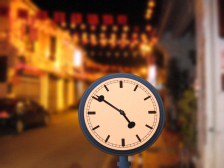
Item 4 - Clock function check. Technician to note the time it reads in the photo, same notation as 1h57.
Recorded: 4h51
